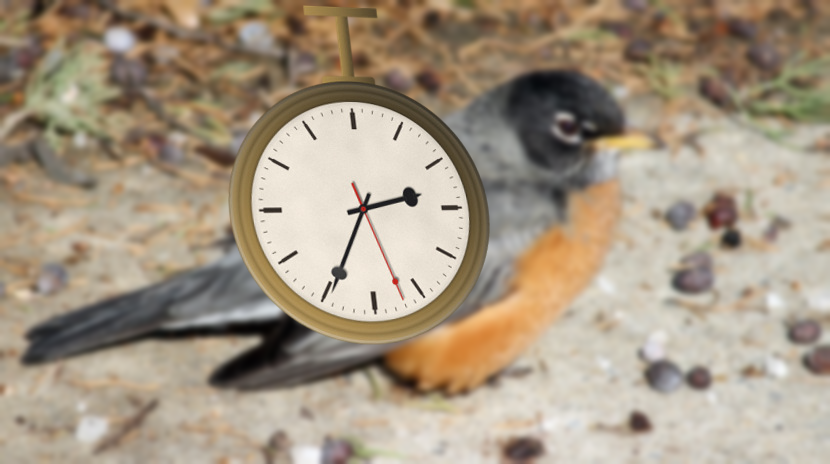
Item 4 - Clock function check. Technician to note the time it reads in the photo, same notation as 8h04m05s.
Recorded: 2h34m27s
